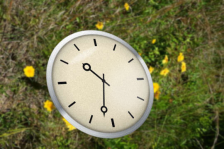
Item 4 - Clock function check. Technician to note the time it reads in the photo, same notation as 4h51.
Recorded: 10h32
